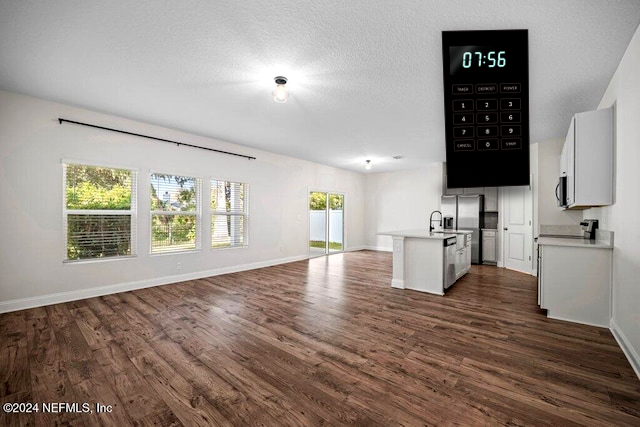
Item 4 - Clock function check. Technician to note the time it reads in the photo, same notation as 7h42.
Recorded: 7h56
